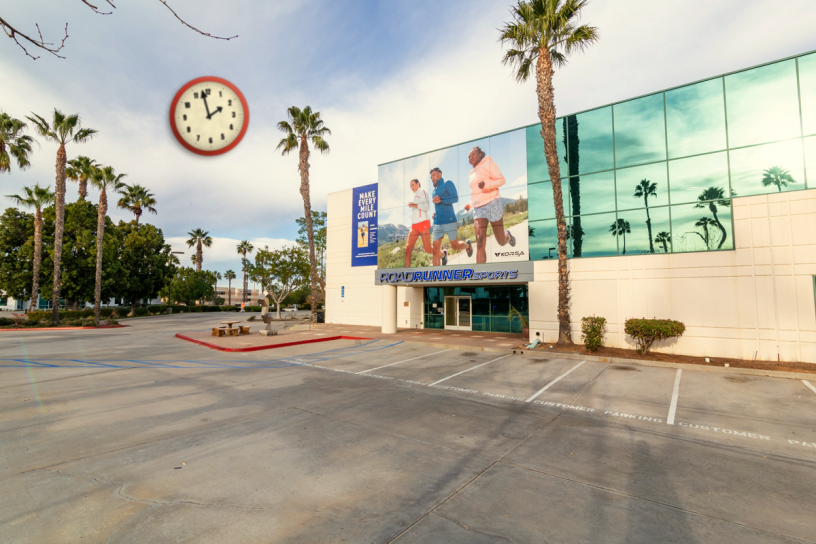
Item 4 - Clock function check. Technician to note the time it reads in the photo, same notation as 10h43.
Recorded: 1h58
